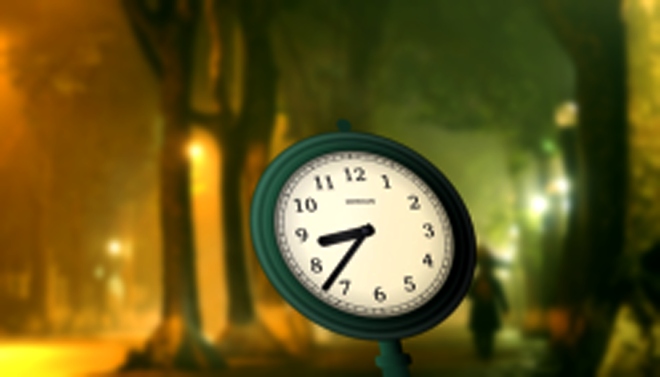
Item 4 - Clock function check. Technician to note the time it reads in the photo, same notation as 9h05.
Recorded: 8h37
